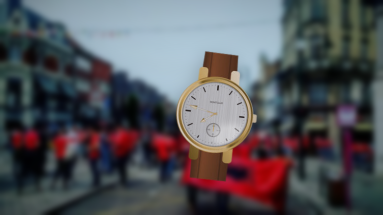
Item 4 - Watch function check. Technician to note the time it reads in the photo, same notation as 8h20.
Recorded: 7h47
